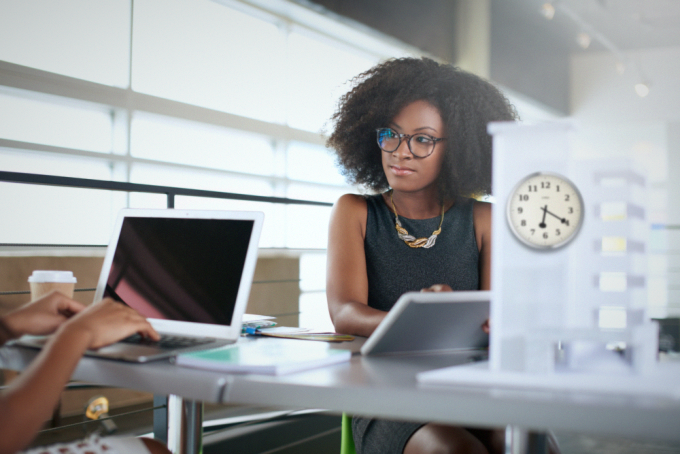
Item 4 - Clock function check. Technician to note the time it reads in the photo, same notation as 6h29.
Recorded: 6h20
